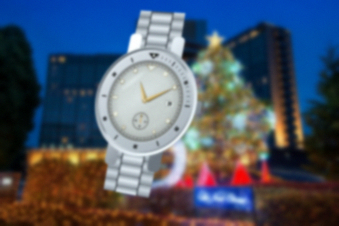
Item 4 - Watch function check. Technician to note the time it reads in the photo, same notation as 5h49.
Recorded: 11h10
